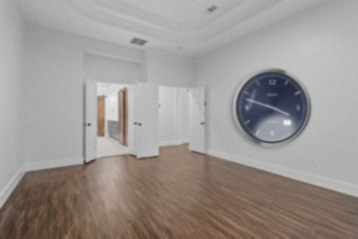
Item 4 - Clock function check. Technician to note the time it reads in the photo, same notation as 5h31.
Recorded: 3h48
